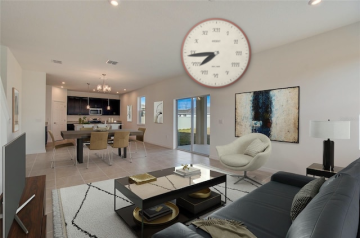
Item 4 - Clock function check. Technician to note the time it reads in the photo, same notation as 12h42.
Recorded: 7h44
